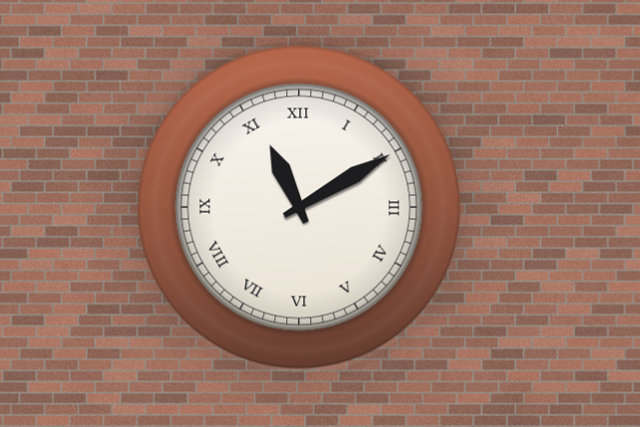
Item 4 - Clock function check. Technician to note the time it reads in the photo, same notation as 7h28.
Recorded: 11h10
